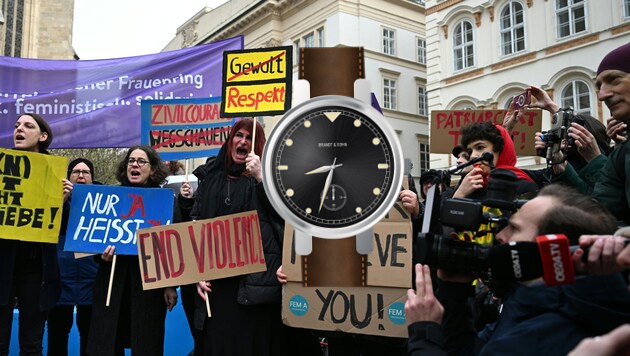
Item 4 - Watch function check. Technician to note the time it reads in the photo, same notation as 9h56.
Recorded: 8h33
